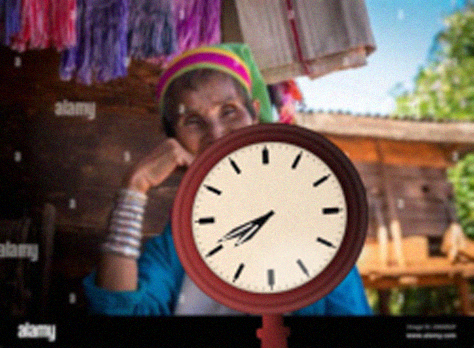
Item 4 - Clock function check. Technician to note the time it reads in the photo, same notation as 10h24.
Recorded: 7h41
